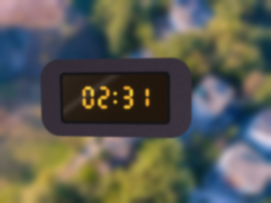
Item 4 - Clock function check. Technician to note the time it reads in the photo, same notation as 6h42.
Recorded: 2h31
